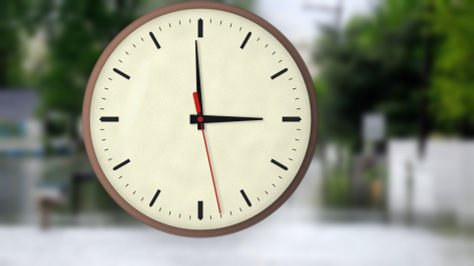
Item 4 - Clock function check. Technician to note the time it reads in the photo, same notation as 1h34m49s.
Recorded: 2h59m28s
